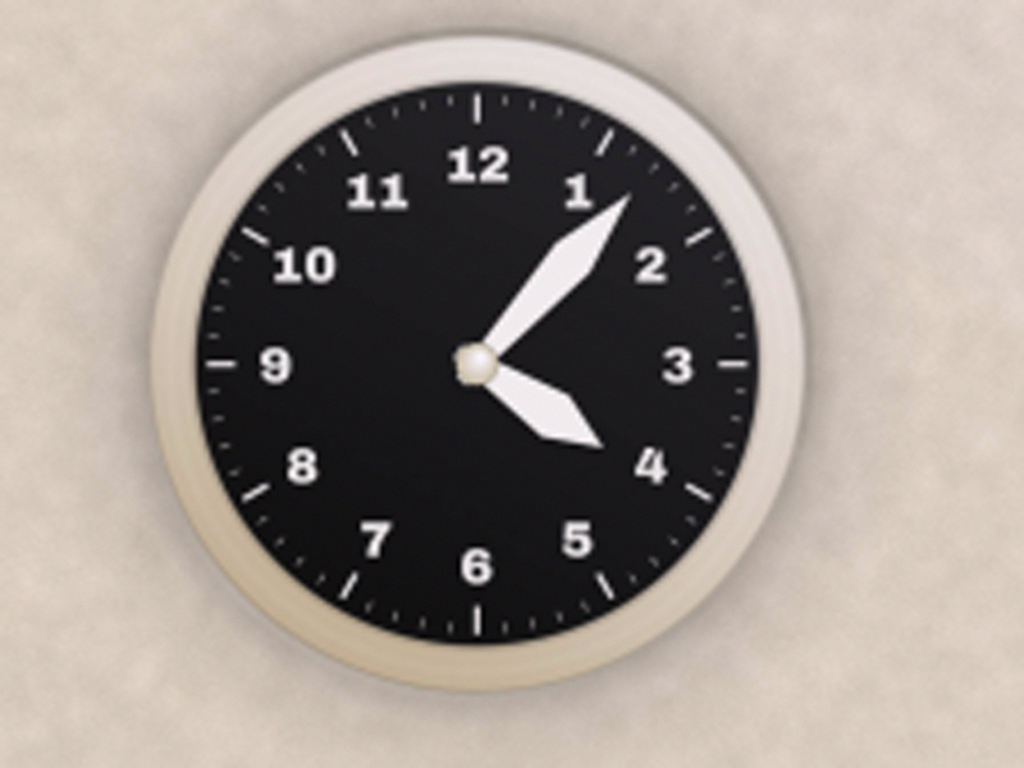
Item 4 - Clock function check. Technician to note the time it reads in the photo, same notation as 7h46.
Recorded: 4h07
